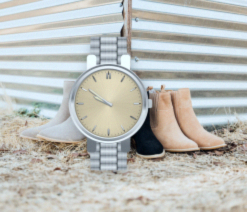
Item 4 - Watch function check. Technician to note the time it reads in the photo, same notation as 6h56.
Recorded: 9h51
